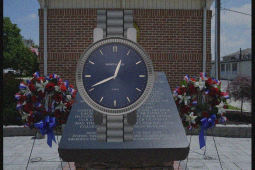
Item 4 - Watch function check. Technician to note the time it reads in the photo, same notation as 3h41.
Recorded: 12h41
